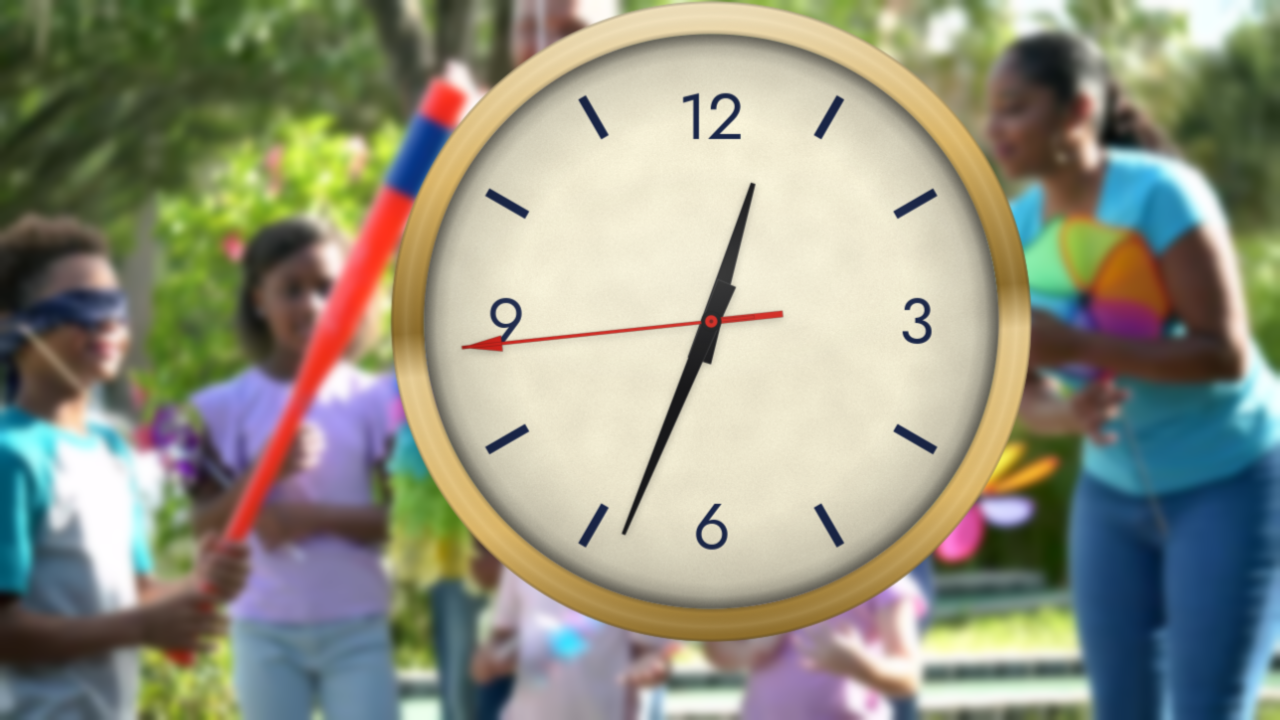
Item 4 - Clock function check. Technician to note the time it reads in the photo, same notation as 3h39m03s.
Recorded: 12h33m44s
